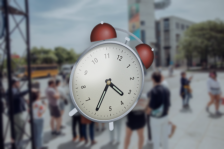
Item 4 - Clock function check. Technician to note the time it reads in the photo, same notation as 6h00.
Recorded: 3h30
